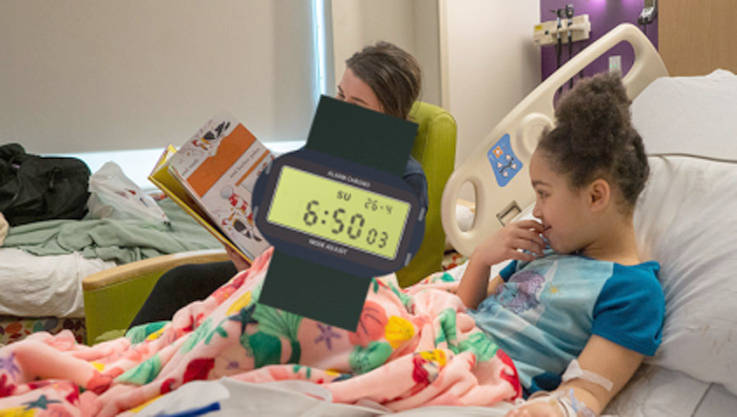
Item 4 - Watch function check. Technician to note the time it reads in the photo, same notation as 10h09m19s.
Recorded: 6h50m03s
